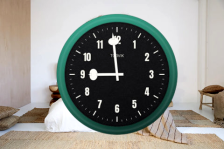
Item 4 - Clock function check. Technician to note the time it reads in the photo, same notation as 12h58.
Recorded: 8h59
